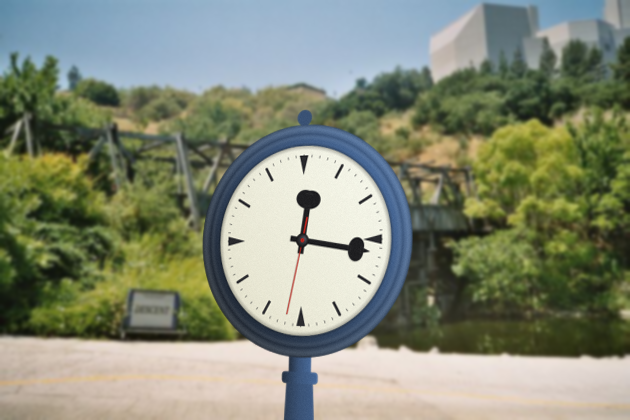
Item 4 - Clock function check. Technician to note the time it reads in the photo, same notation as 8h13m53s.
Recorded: 12h16m32s
